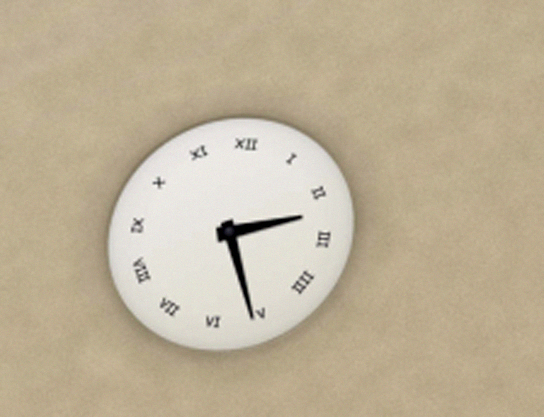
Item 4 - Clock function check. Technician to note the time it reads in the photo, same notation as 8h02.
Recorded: 2h26
